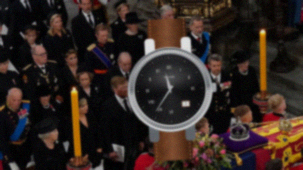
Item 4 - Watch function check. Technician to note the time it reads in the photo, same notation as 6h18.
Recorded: 11h36
